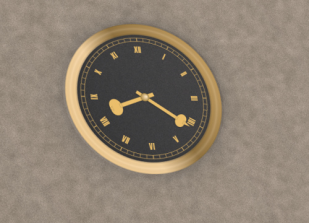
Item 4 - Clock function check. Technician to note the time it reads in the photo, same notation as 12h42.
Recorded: 8h21
